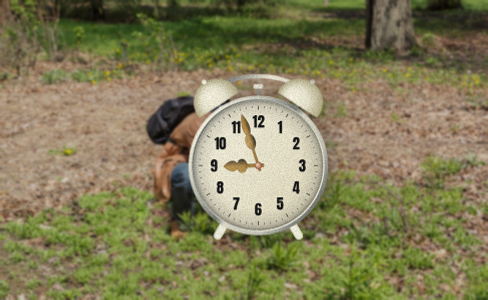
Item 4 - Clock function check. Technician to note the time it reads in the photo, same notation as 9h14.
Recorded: 8h57
